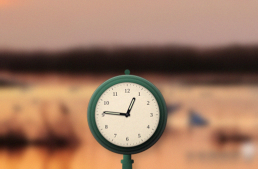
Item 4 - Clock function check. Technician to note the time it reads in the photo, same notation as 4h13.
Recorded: 12h46
